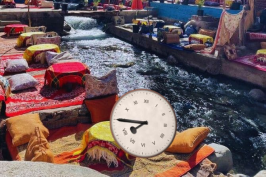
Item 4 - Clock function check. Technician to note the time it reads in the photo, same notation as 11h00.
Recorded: 7h45
